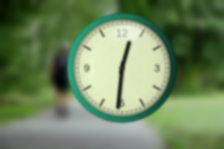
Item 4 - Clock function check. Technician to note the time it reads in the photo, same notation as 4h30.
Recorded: 12h31
